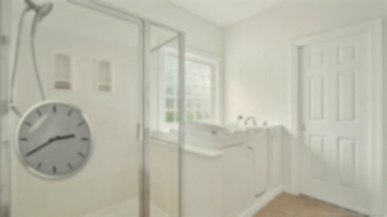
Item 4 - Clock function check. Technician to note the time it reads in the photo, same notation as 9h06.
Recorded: 2h40
